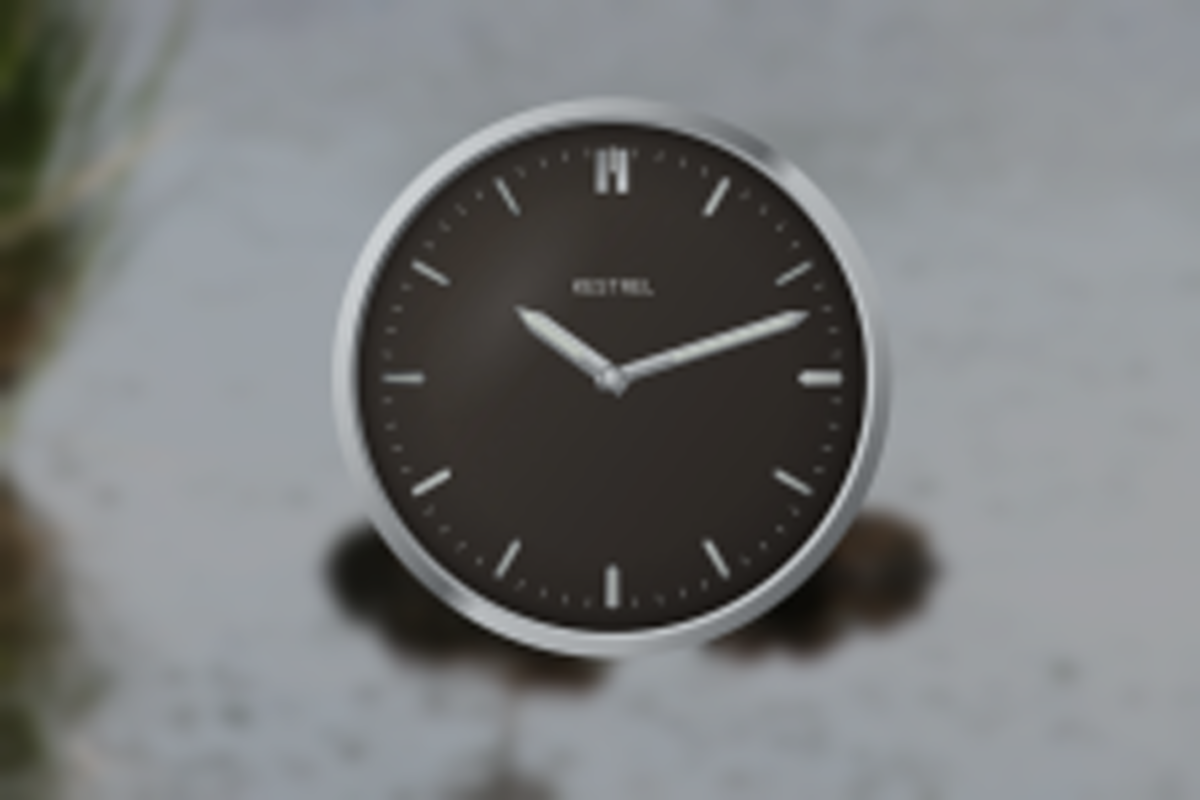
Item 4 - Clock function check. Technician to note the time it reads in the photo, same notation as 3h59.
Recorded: 10h12
